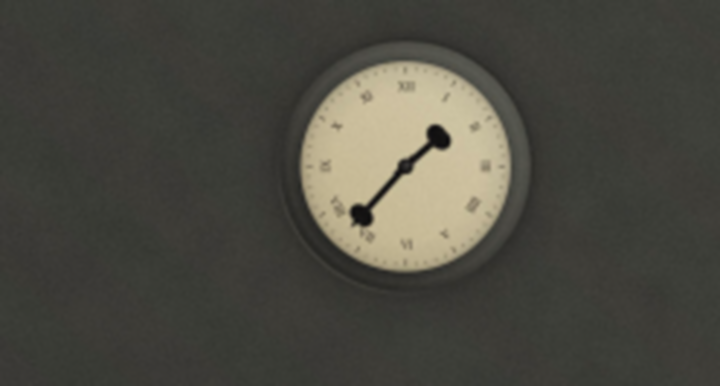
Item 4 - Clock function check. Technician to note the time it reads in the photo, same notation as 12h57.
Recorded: 1h37
